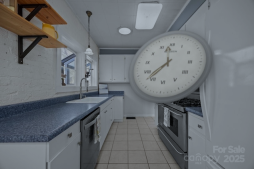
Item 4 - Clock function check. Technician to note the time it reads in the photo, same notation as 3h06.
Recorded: 11h37
